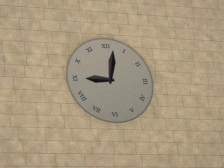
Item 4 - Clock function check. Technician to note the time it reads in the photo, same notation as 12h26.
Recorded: 9h02
